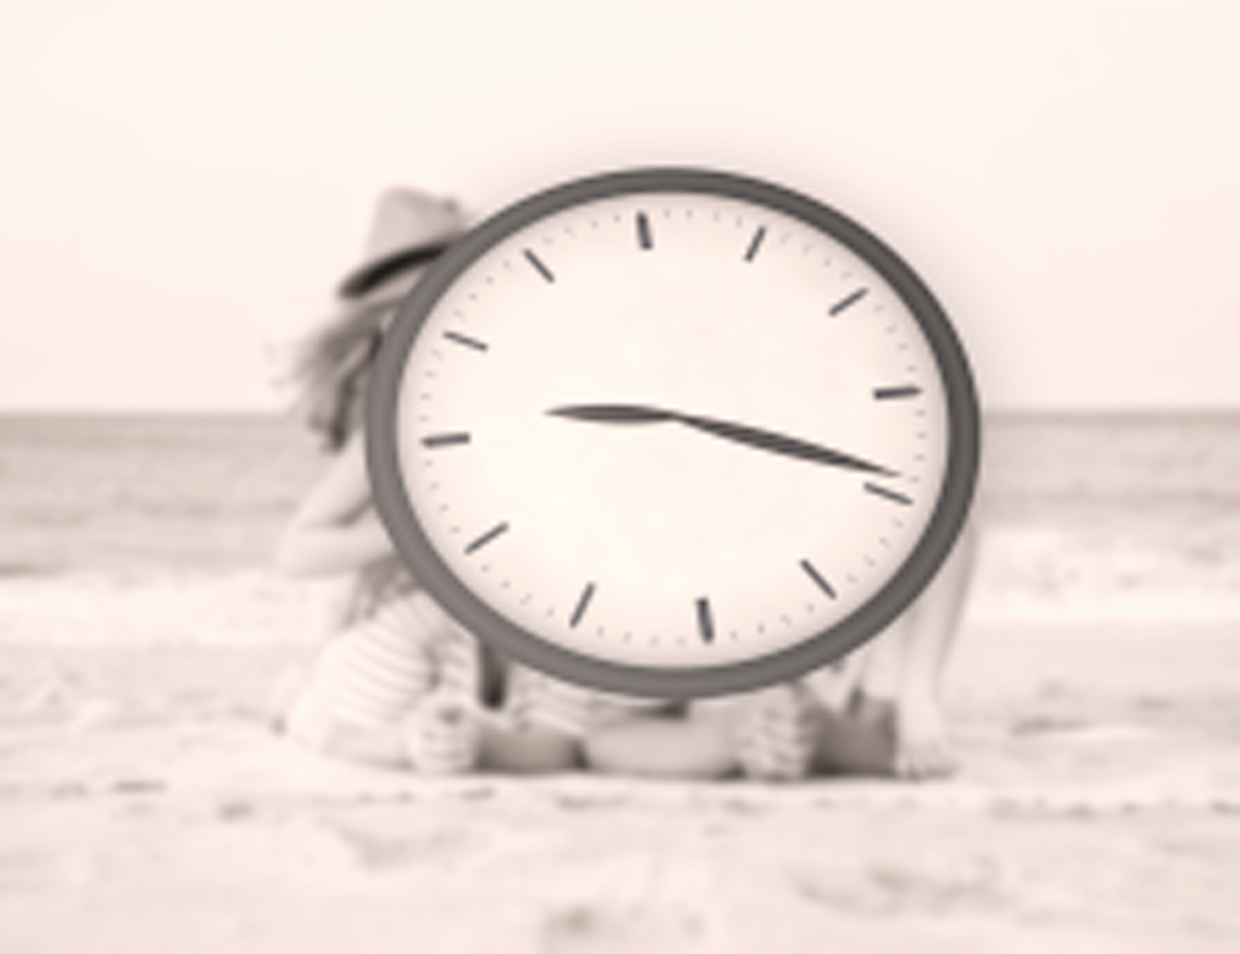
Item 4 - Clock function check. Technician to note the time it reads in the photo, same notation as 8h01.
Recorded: 9h19
